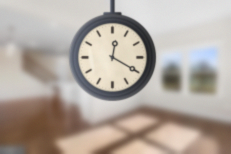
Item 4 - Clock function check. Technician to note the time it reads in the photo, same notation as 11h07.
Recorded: 12h20
